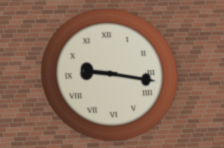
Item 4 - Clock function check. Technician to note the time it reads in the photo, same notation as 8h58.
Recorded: 9h17
